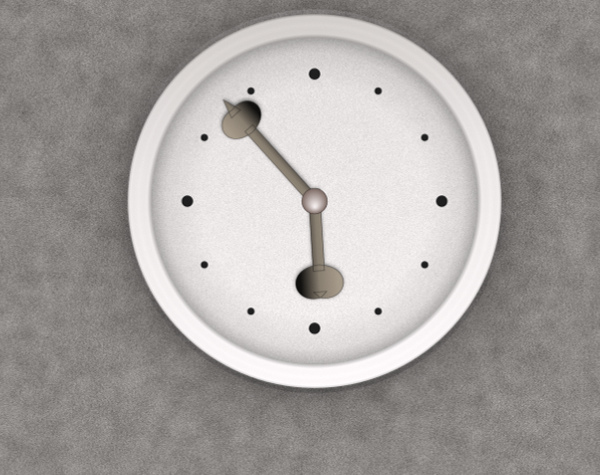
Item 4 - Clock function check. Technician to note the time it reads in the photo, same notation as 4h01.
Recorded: 5h53
